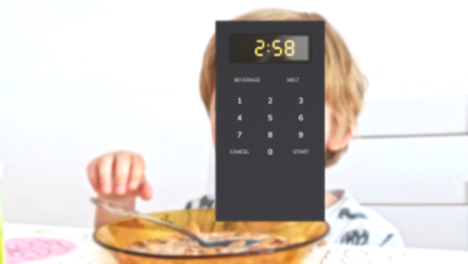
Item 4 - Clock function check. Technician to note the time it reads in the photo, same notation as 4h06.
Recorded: 2h58
